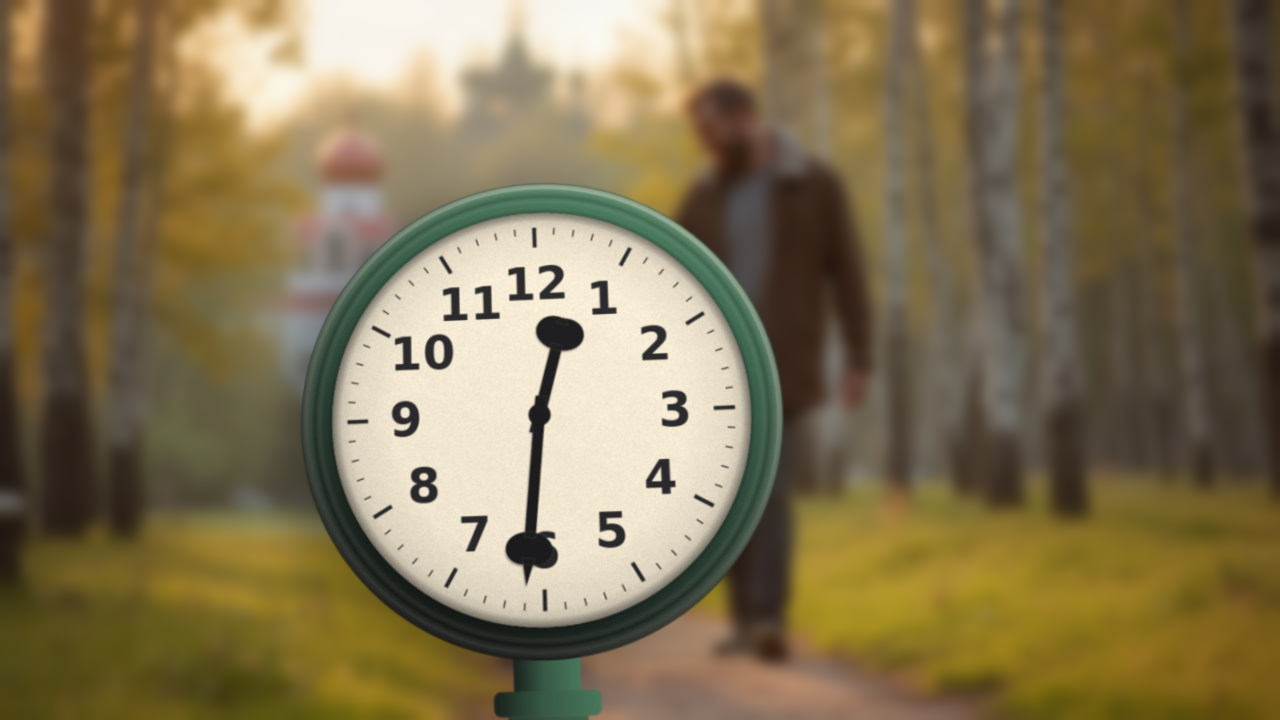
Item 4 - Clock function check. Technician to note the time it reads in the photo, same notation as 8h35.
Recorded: 12h31
